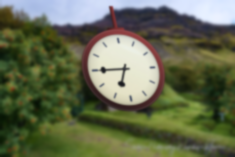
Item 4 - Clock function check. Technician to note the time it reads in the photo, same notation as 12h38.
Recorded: 6h45
